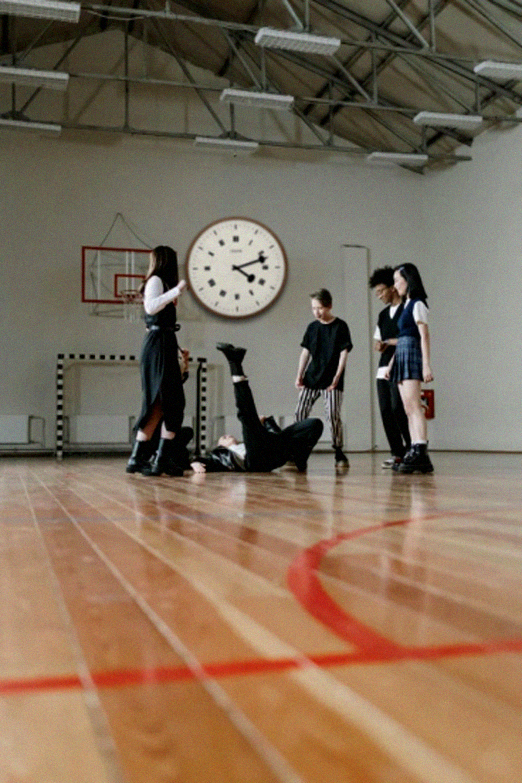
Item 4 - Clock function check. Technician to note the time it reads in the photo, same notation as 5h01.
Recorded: 4h12
